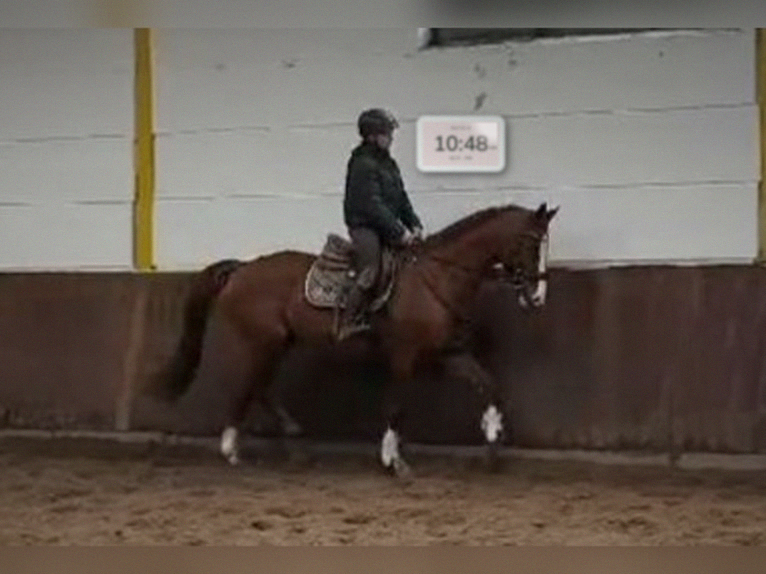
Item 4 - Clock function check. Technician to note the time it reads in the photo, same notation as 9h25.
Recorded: 10h48
